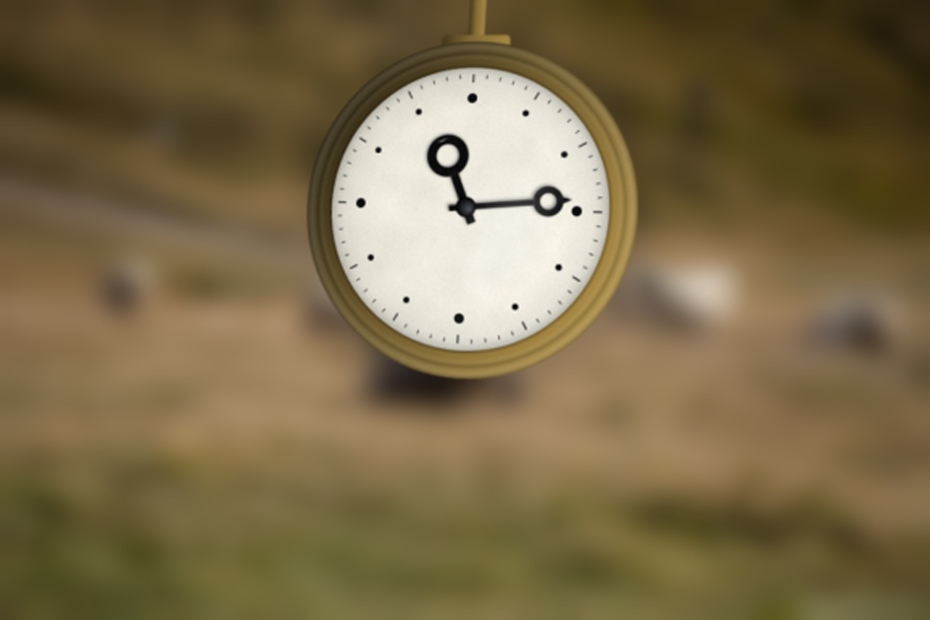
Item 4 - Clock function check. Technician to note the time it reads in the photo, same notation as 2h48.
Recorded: 11h14
